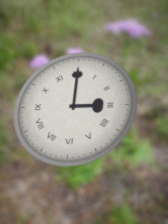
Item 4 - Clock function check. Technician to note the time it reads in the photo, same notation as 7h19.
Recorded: 3h00
